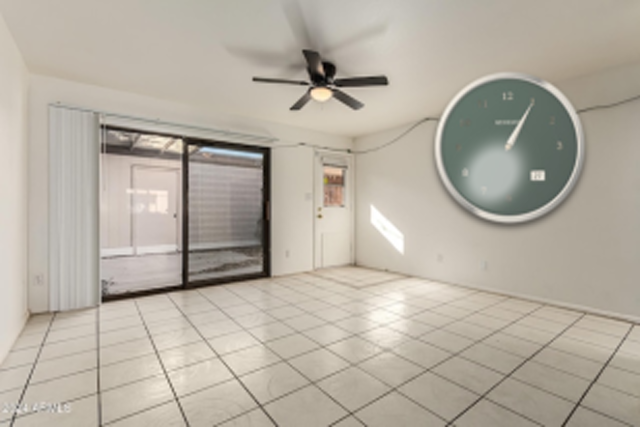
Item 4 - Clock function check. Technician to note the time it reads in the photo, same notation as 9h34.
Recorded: 1h05
